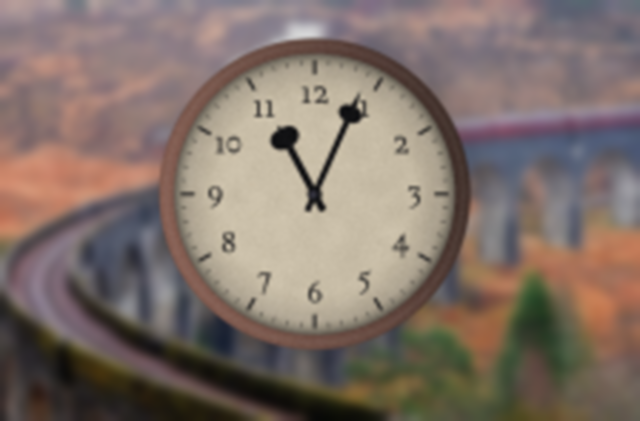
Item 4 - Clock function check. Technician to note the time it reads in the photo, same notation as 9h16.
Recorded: 11h04
